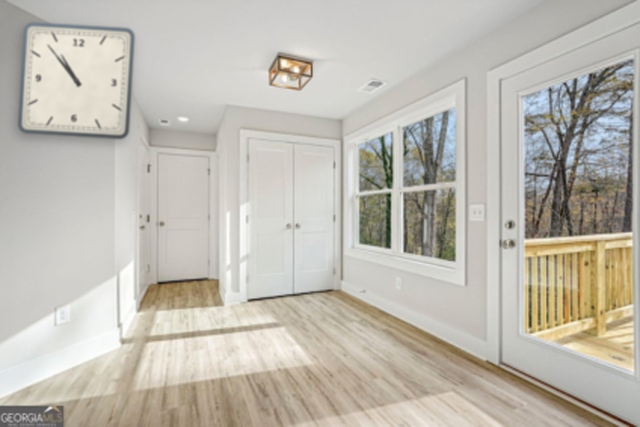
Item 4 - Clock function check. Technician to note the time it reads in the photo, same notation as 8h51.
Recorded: 10h53
